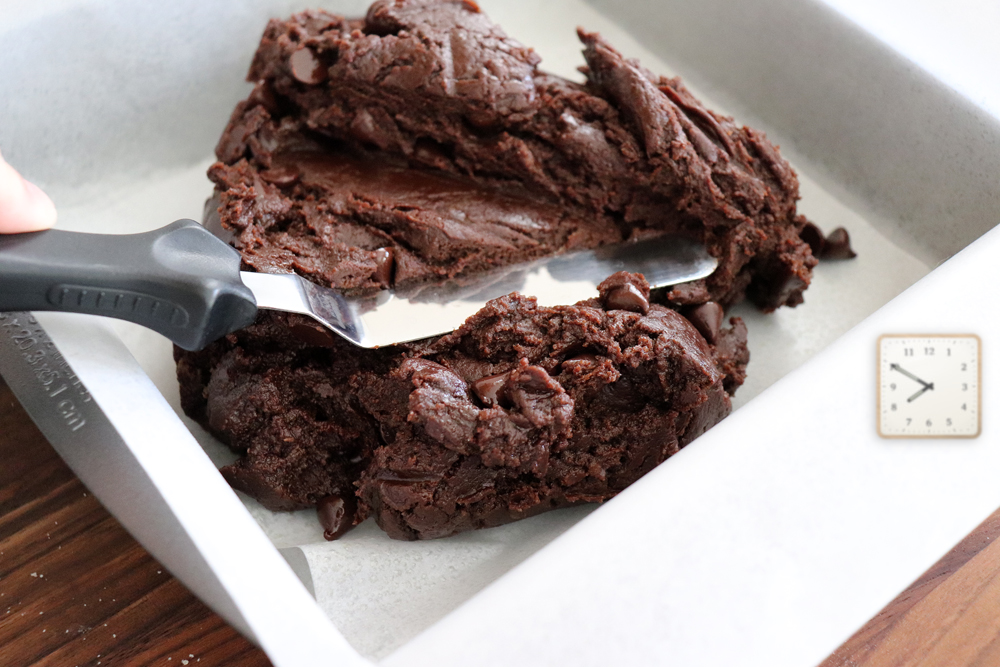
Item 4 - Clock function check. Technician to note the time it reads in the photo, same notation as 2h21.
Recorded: 7h50
